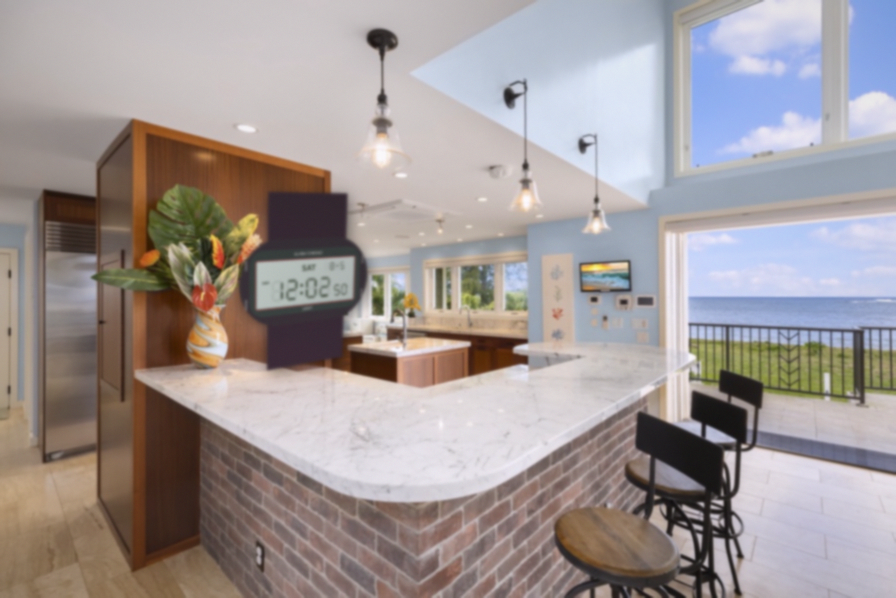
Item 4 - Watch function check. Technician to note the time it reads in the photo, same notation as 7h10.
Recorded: 12h02
